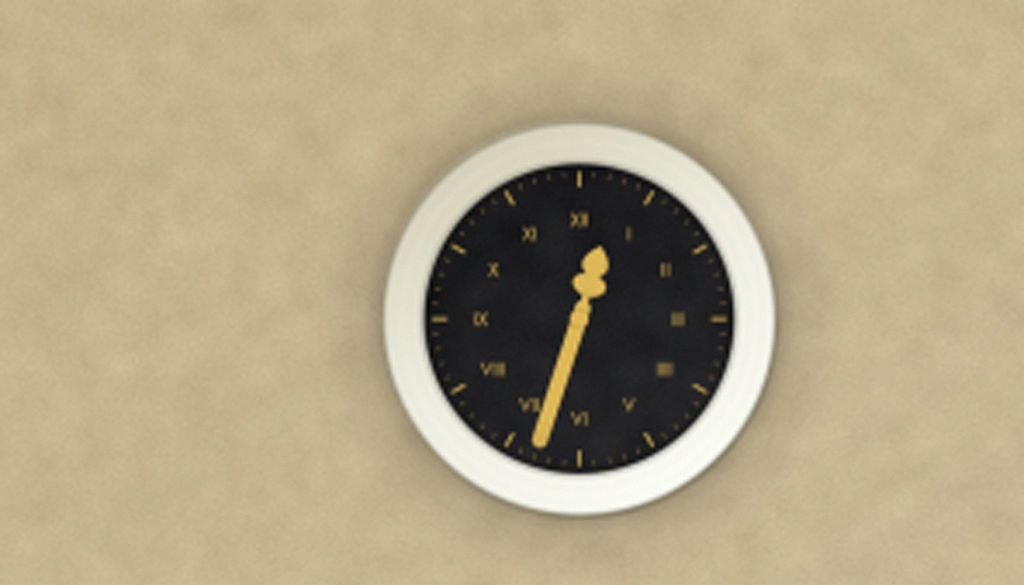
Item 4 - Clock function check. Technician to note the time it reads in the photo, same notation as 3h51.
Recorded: 12h33
